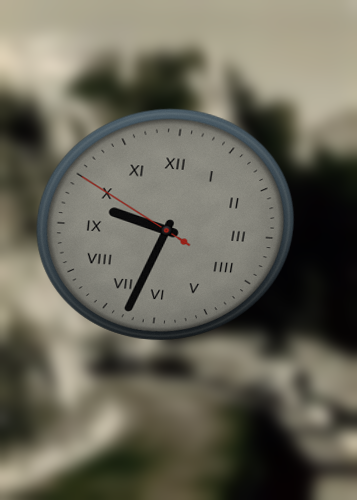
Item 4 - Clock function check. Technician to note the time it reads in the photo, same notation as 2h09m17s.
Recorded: 9h32m50s
